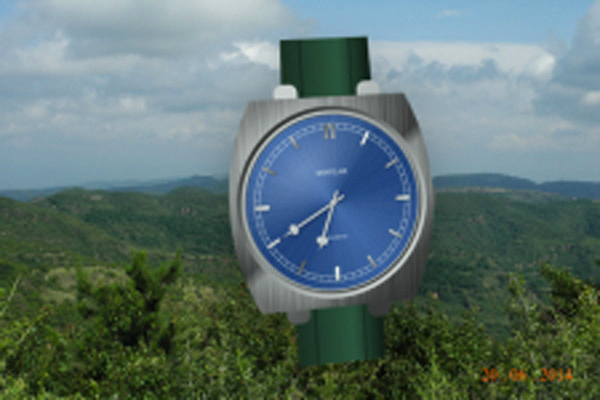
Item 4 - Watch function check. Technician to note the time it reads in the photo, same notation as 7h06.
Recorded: 6h40
